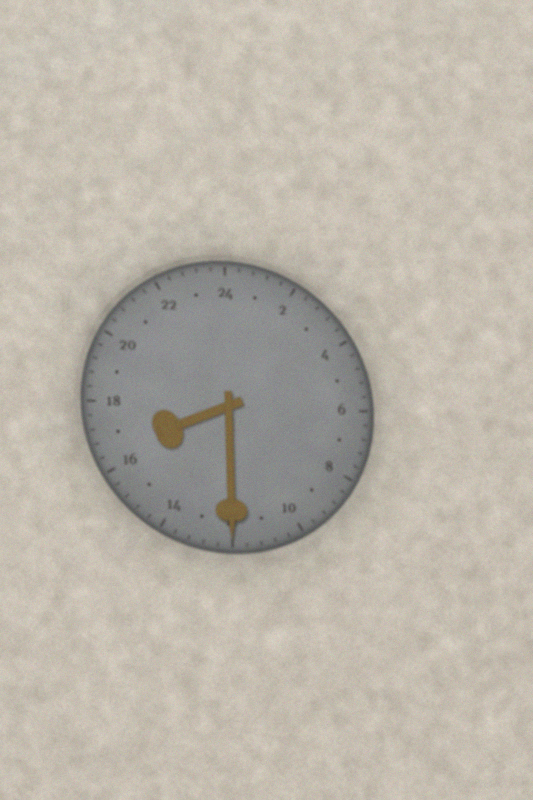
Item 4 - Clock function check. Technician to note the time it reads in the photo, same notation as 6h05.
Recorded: 16h30
